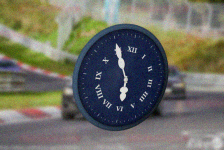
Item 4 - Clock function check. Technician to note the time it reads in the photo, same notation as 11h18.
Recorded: 5h55
